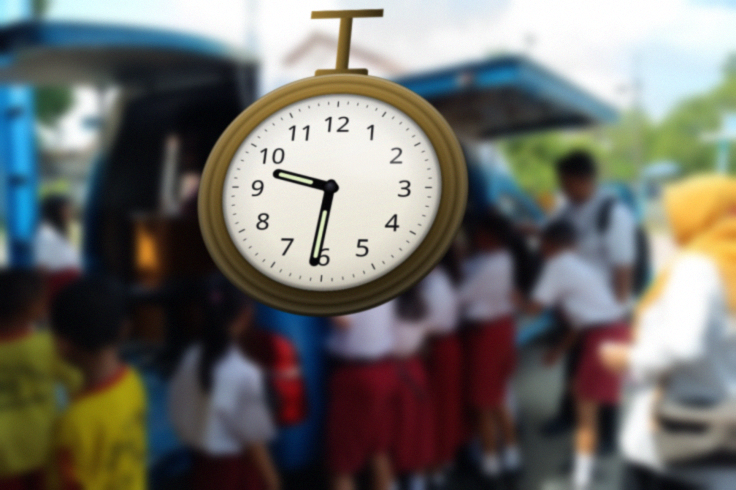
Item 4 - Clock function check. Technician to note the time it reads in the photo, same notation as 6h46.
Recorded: 9h31
